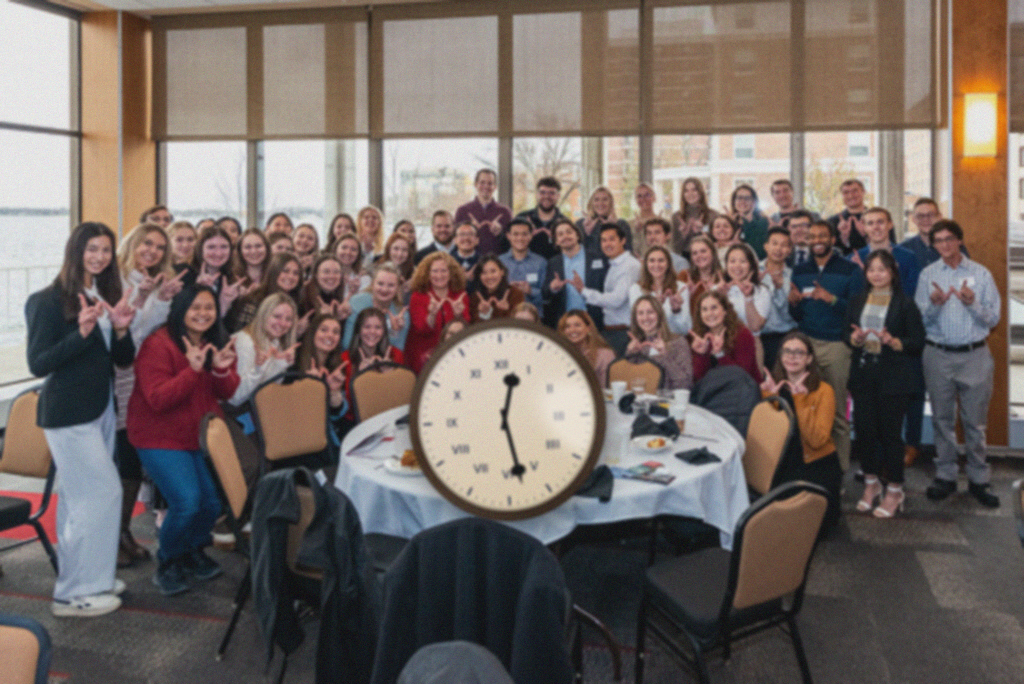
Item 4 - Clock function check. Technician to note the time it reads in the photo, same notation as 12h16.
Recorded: 12h28
